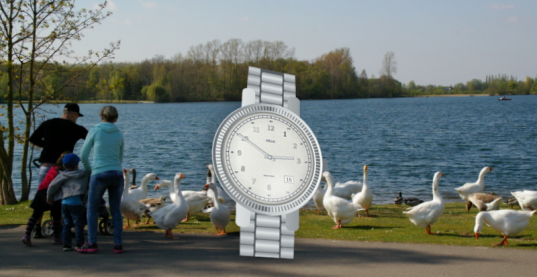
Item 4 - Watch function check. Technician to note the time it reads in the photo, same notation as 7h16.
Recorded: 2h50
